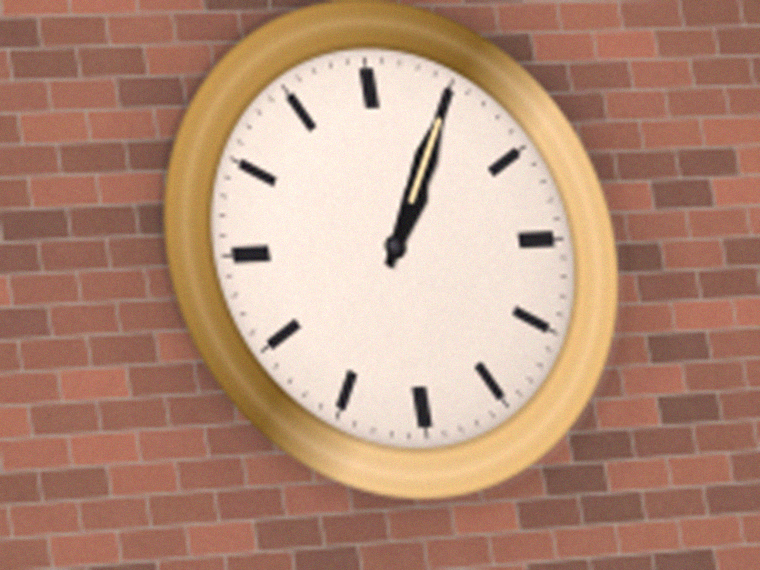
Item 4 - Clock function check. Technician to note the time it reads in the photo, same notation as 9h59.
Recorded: 1h05
